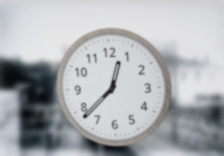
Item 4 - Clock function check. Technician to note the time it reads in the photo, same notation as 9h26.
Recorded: 12h38
